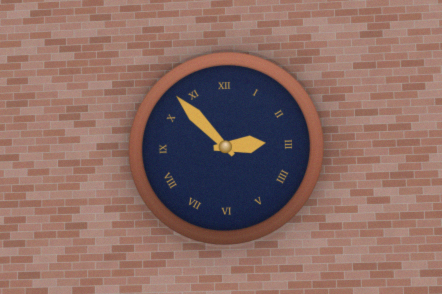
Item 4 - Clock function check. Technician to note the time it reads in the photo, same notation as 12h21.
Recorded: 2h53
